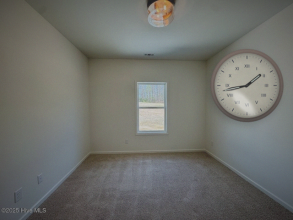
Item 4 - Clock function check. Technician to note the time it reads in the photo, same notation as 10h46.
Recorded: 1h43
